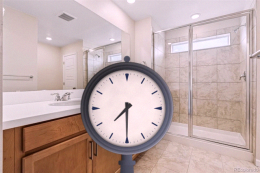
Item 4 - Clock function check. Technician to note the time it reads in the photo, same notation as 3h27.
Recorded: 7h30
